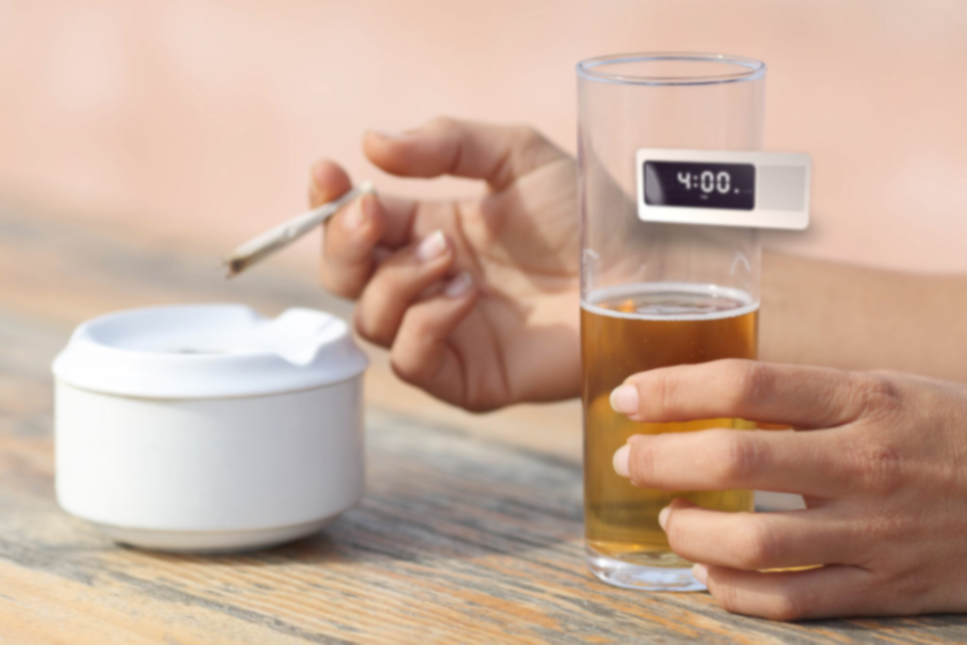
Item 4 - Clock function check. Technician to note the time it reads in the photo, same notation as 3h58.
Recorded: 4h00
